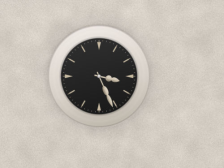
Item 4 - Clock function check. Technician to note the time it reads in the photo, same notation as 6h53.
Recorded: 3h26
